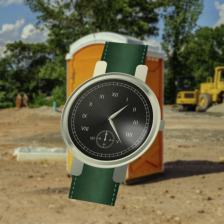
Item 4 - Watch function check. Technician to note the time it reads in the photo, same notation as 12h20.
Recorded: 1h24
